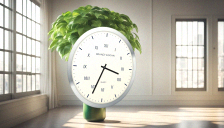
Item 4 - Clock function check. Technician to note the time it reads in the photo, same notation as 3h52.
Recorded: 3h34
